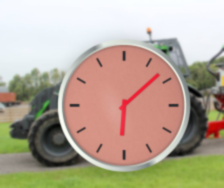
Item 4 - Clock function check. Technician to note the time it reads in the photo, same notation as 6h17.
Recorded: 6h08
